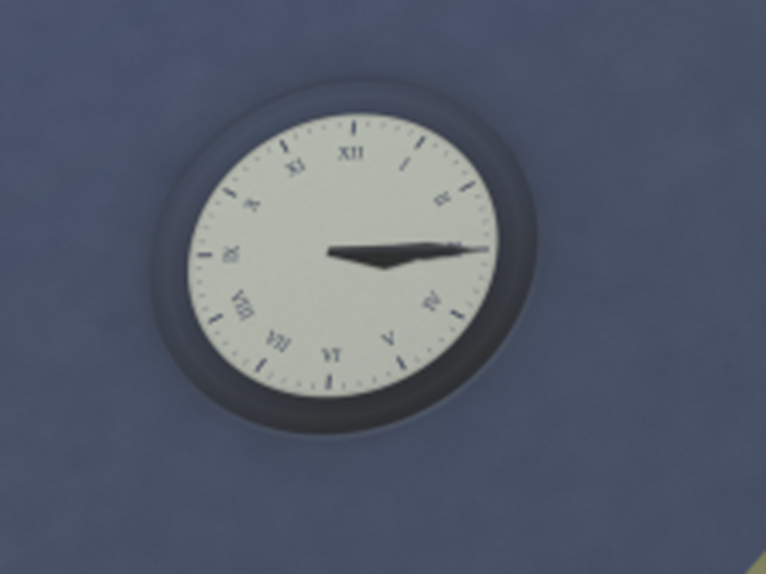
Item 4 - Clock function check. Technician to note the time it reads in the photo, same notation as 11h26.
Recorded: 3h15
